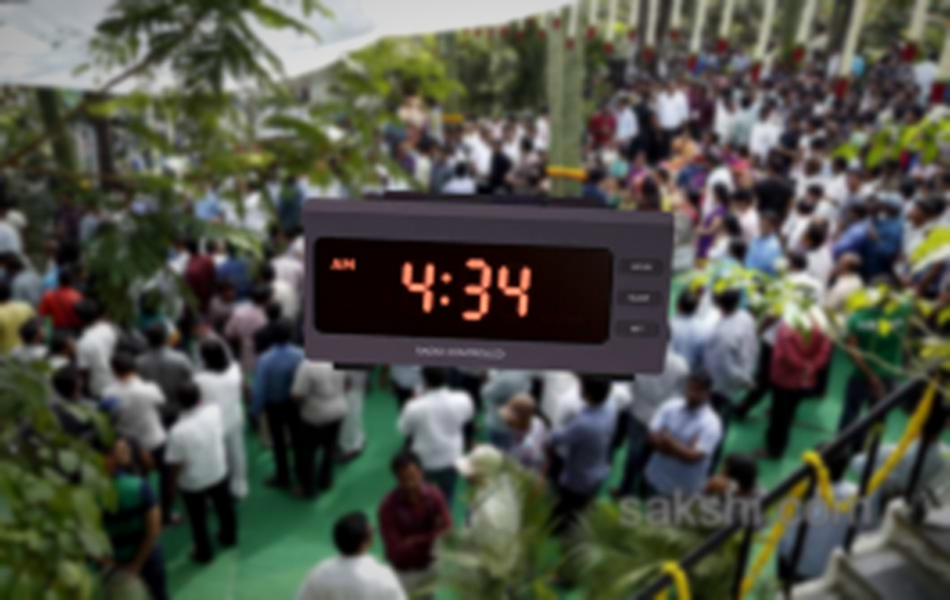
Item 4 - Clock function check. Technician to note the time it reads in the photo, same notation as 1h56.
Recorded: 4h34
